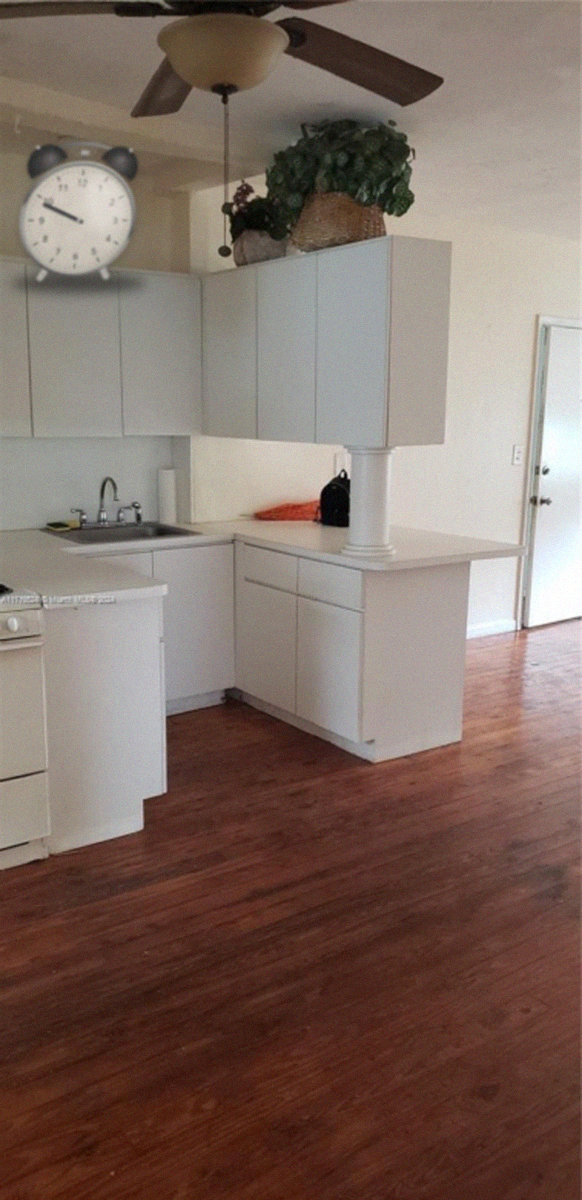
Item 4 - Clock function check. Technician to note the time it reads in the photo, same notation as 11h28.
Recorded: 9h49
